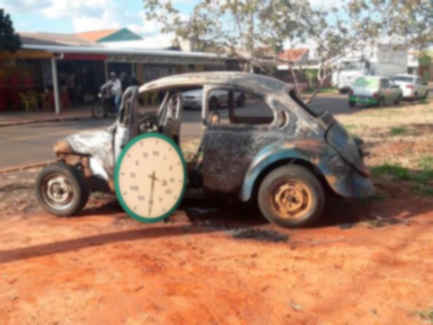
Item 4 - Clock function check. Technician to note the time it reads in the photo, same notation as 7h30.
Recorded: 3h30
